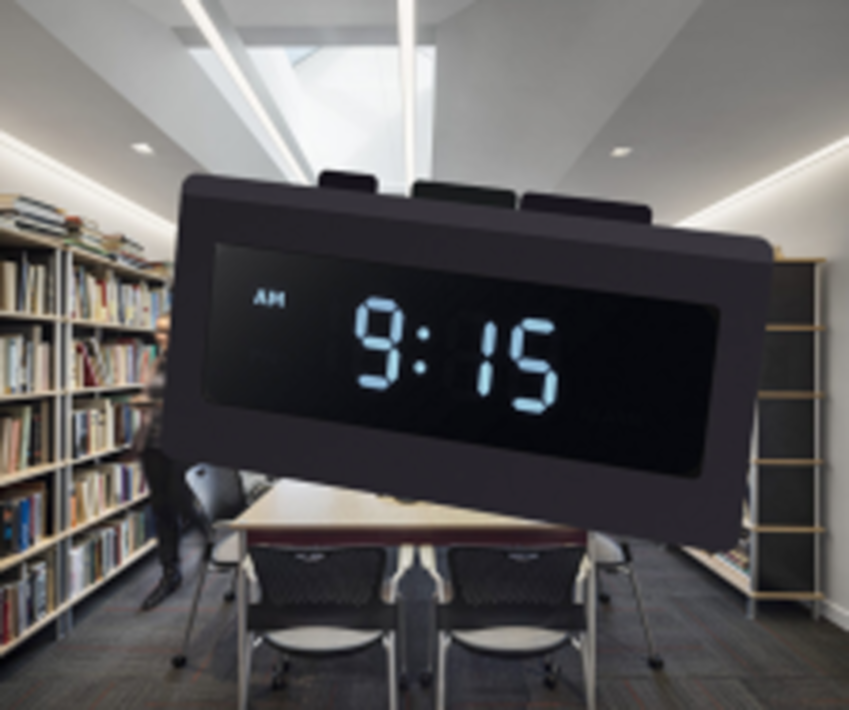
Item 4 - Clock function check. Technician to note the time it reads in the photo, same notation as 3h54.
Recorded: 9h15
